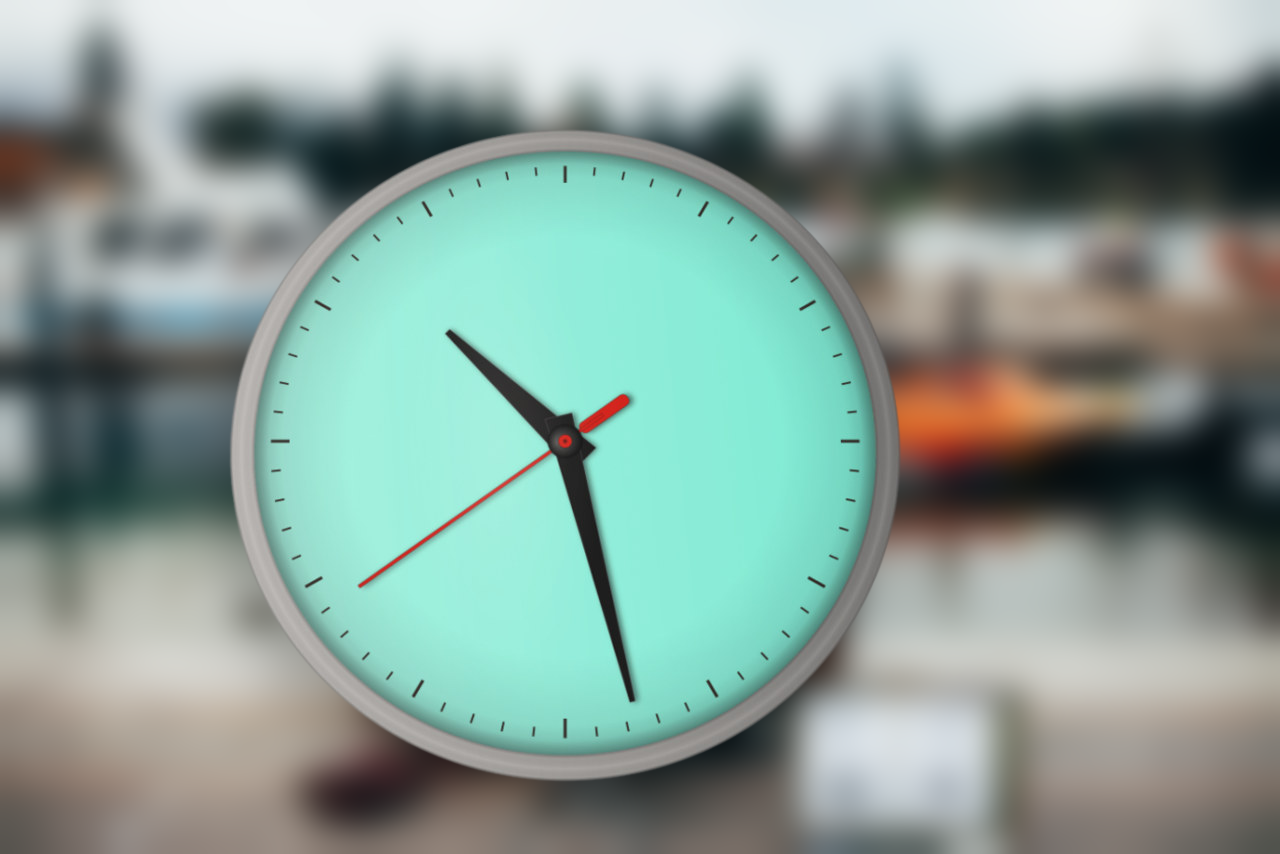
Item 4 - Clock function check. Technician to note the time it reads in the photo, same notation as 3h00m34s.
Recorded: 10h27m39s
